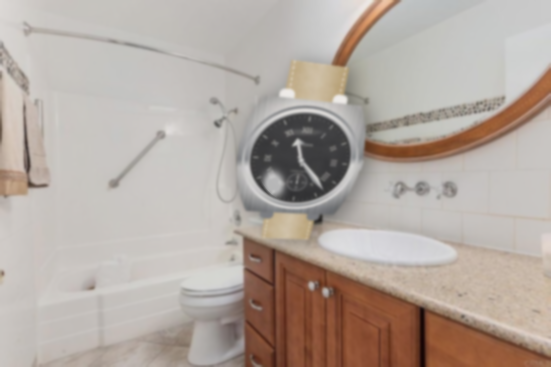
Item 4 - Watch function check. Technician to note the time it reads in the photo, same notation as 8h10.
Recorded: 11h23
